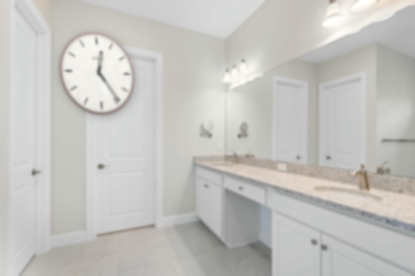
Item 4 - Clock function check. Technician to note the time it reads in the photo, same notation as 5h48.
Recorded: 12h24
